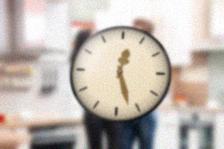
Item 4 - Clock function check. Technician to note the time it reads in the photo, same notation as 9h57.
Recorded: 12h27
